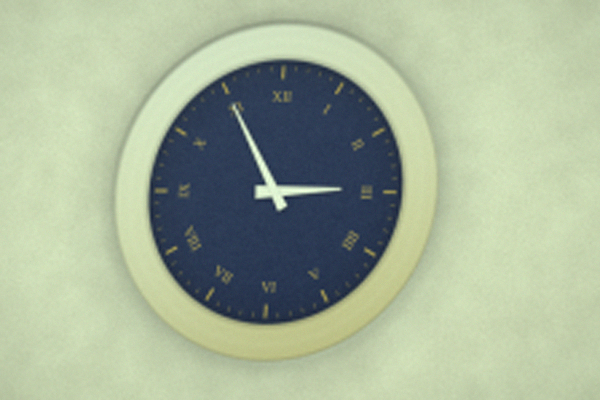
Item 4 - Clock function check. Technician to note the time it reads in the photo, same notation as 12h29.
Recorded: 2h55
